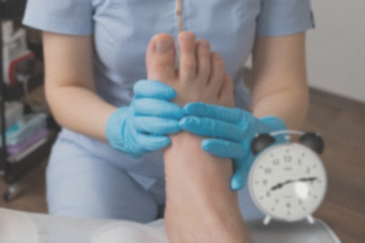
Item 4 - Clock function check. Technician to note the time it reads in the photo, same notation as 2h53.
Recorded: 8h14
